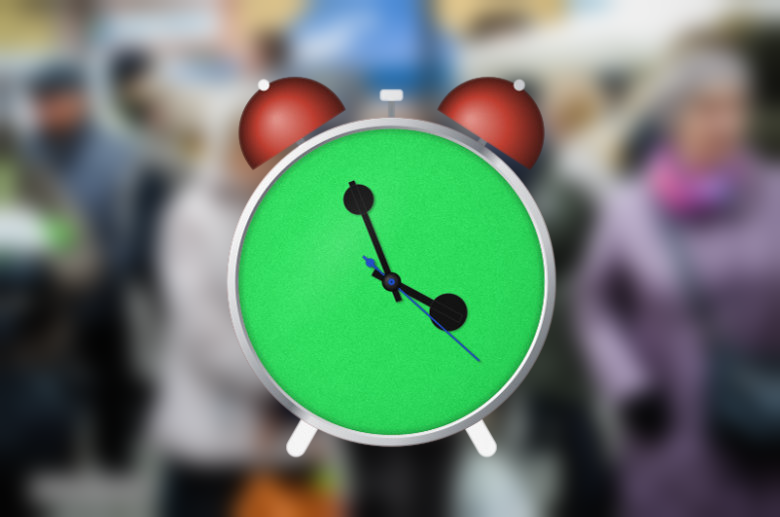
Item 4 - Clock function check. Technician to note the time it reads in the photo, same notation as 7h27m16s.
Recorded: 3h56m22s
